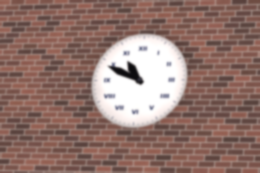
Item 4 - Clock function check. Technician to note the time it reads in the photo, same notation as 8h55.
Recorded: 10h49
